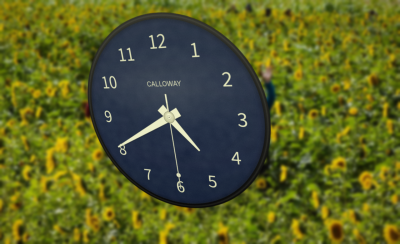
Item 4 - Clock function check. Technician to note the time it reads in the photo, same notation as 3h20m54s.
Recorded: 4h40m30s
